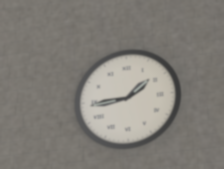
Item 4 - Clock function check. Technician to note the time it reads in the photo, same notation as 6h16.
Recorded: 1h44
